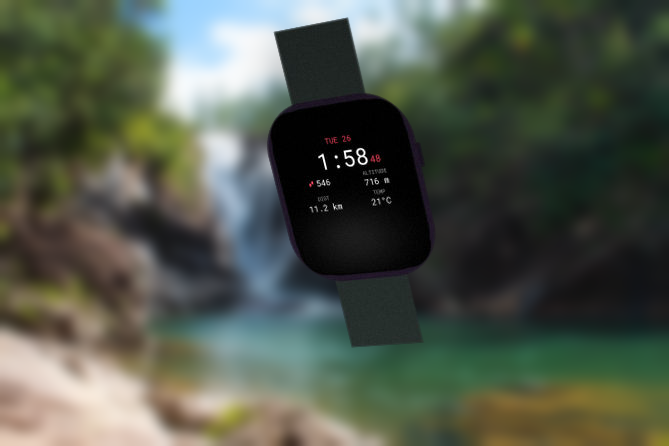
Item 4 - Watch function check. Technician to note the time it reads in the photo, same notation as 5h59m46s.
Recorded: 1h58m48s
